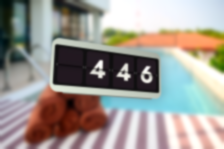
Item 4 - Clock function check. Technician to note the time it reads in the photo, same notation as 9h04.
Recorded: 4h46
